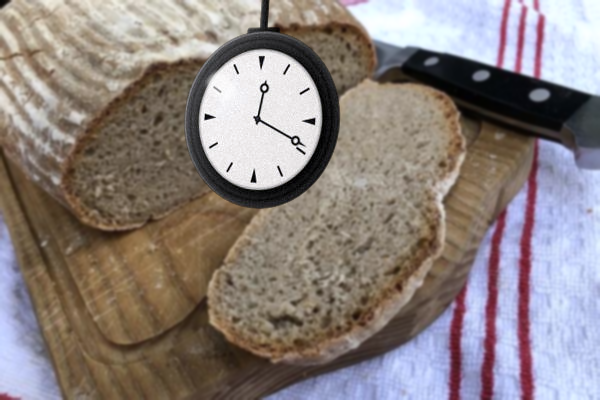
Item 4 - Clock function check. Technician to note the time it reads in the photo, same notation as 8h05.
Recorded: 12h19
